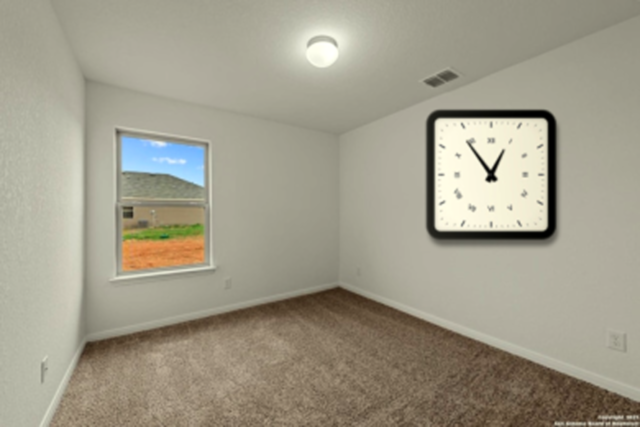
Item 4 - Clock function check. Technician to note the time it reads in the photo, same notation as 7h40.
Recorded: 12h54
